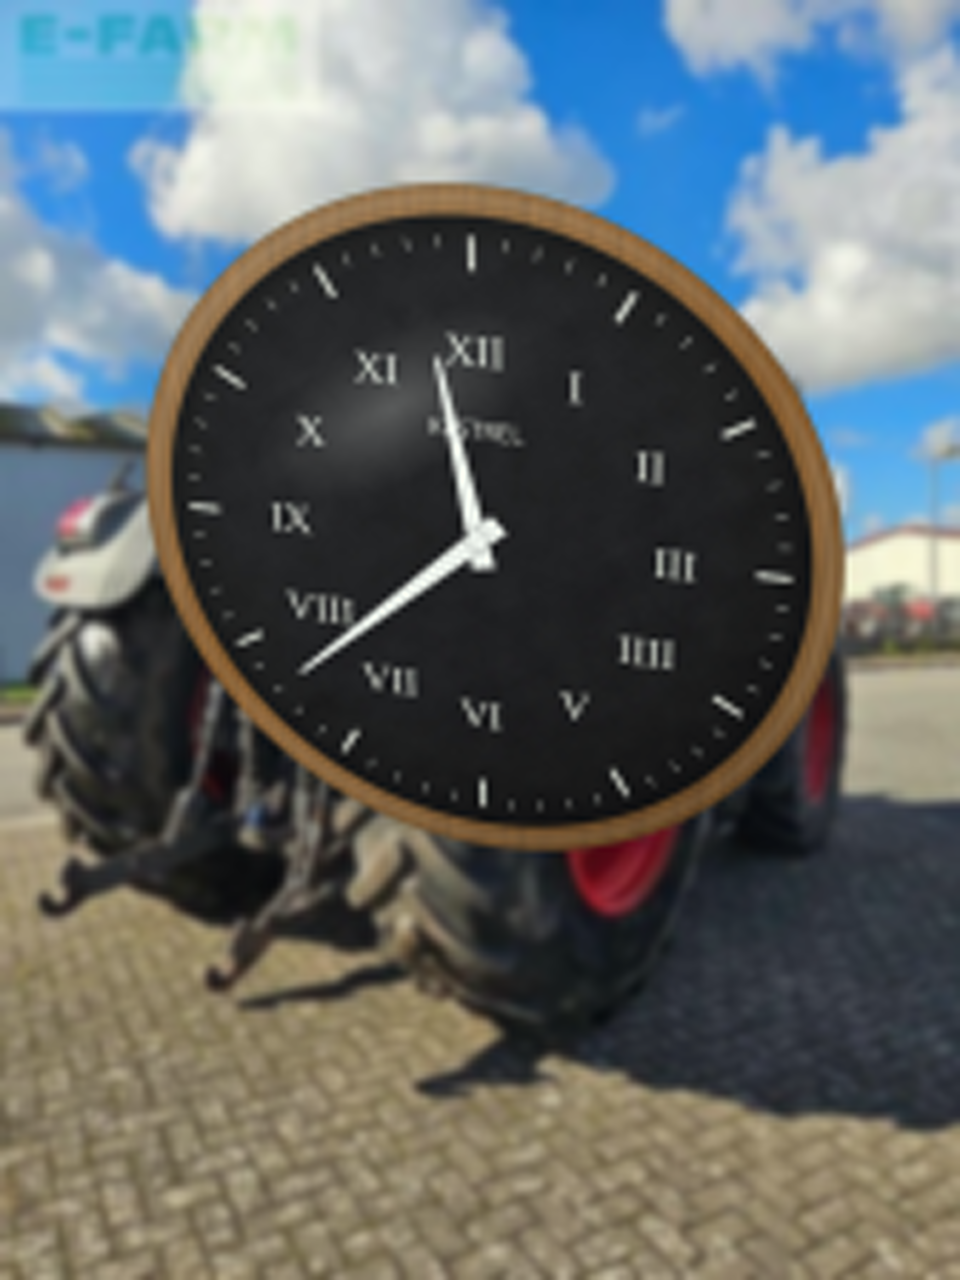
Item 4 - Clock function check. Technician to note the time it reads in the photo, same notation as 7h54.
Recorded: 11h38
